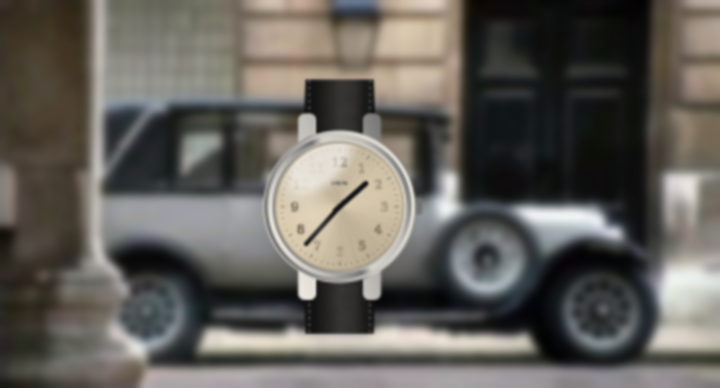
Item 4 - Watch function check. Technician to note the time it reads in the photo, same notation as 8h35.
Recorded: 1h37
